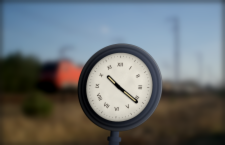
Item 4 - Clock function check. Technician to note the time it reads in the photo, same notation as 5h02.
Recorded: 10h21
